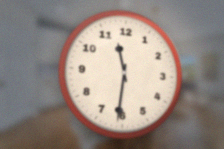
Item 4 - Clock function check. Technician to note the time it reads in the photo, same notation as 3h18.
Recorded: 11h31
